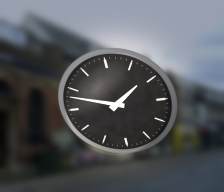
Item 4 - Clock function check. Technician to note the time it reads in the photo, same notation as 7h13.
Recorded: 1h48
